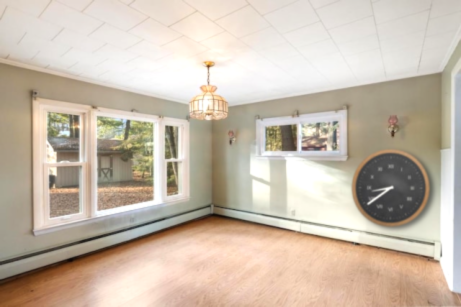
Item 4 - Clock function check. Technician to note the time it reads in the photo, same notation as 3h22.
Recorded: 8h39
